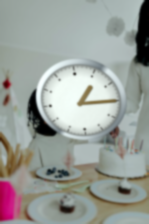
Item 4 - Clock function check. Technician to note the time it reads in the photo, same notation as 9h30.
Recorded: 1h15
